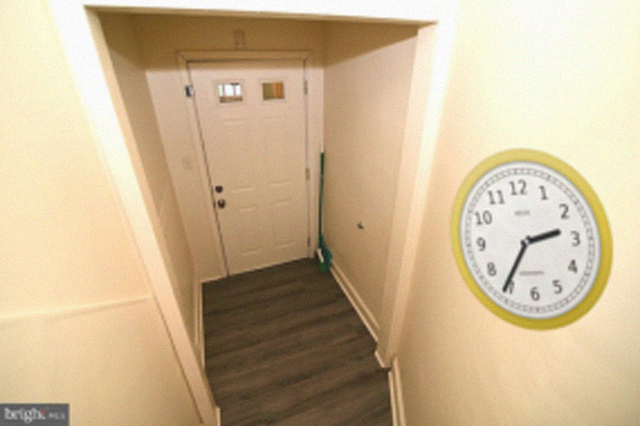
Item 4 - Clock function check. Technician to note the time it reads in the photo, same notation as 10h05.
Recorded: 2h36
